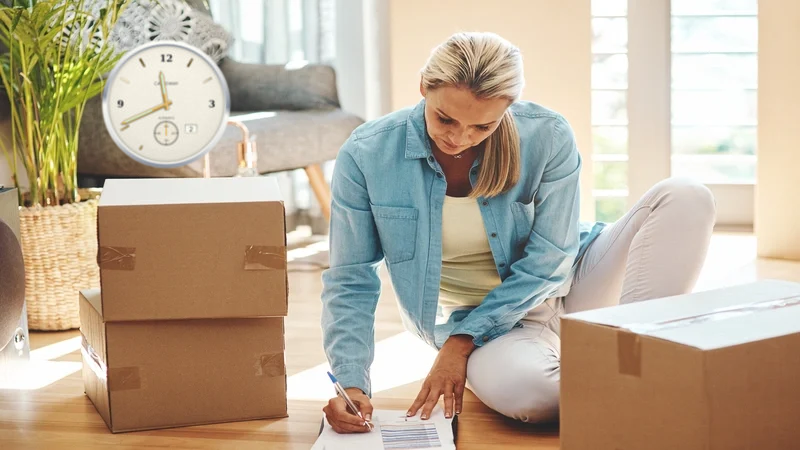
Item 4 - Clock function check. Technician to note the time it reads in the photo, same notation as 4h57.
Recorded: 11h41
